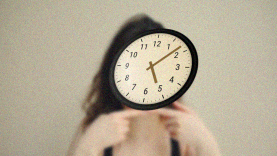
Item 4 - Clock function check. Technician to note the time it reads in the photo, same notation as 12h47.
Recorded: 5h08
